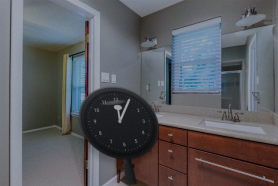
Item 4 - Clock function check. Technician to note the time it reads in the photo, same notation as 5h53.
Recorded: 12h05
